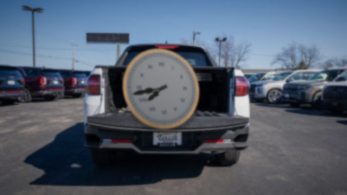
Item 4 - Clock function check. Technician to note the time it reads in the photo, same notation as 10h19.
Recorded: 7h43
